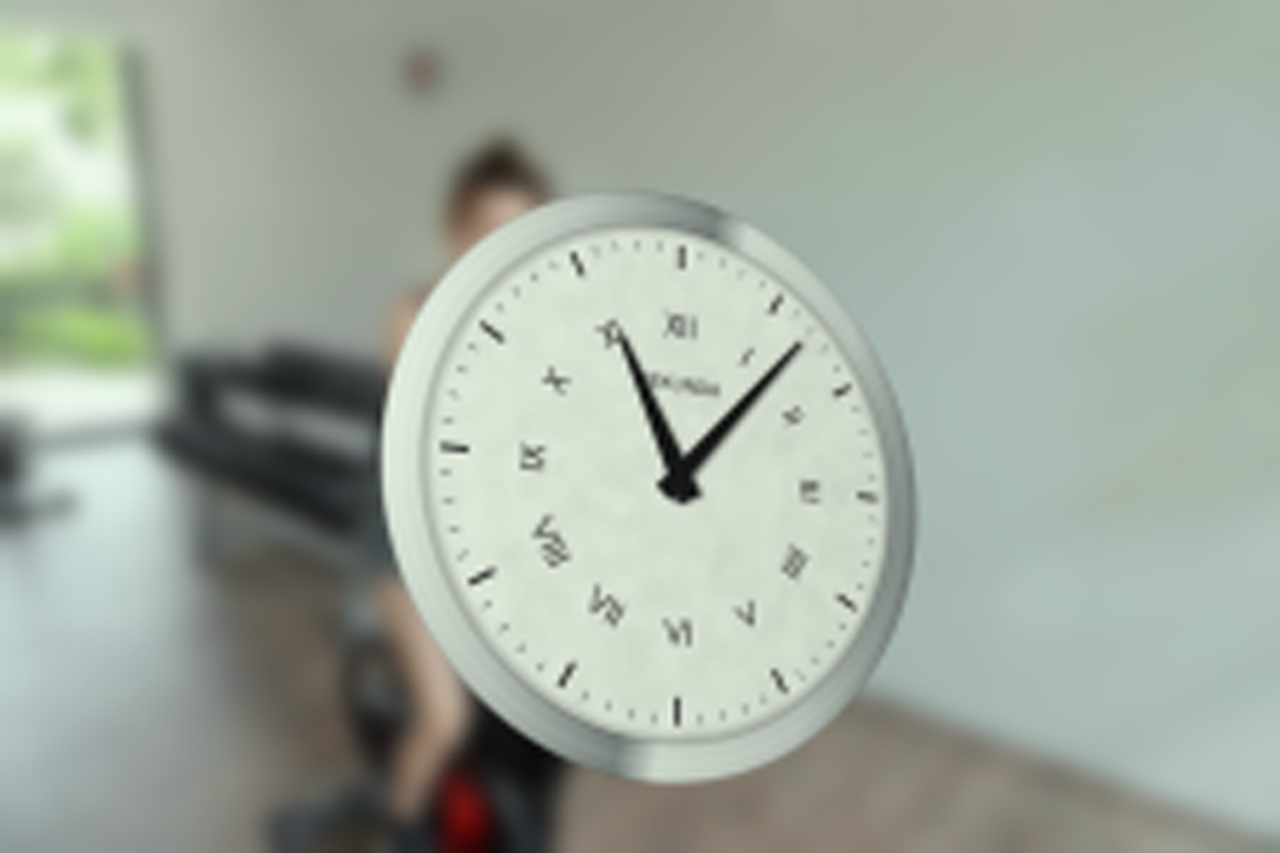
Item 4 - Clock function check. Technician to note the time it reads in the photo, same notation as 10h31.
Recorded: 11h07
